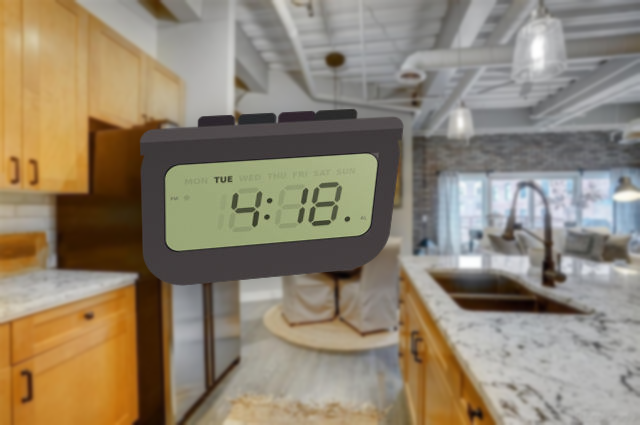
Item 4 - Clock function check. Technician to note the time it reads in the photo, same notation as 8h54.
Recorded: 4h18
